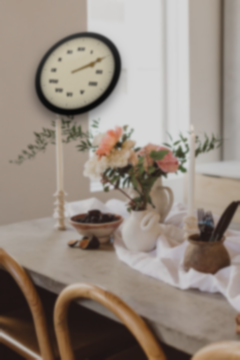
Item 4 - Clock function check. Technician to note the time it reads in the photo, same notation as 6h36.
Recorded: 2h10
